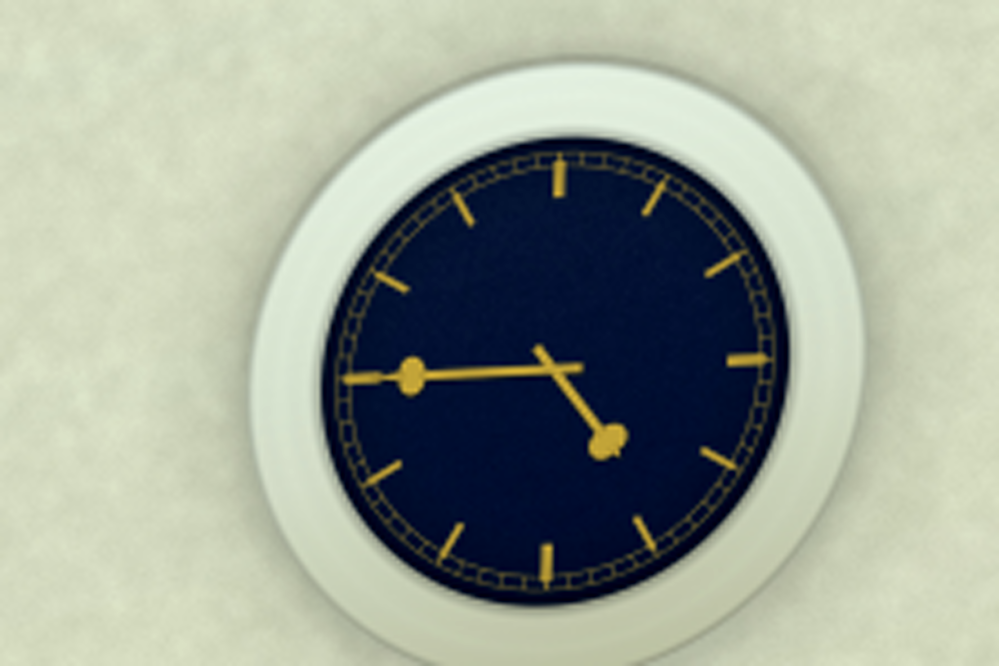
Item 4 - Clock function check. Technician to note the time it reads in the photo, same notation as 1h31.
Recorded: 4h45
